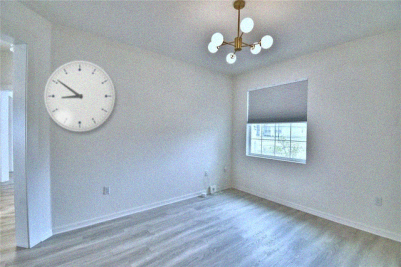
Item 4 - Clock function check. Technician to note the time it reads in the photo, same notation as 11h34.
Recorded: 8h51
